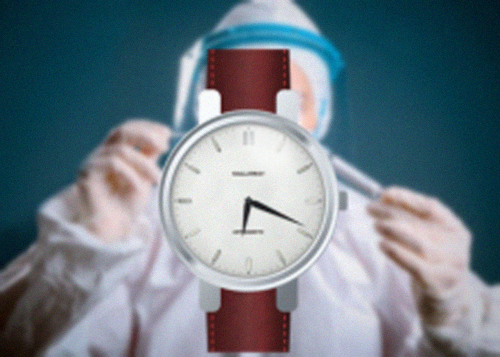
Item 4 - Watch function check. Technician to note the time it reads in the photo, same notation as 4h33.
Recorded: 6h19
